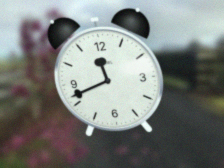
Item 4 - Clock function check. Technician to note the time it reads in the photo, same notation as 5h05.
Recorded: 11h42
